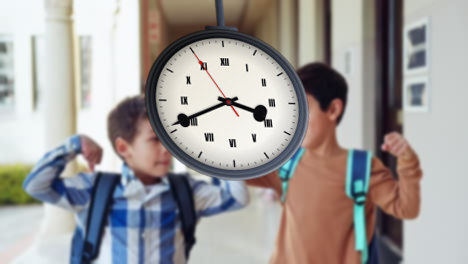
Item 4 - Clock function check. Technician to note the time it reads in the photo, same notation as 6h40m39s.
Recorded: 3h40m55s
